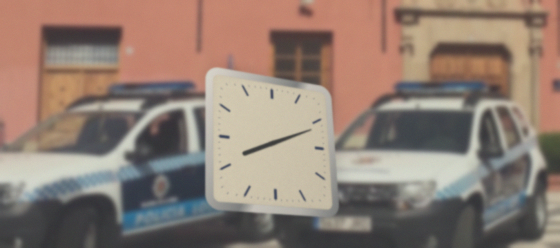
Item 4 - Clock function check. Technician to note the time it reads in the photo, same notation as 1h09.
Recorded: 8h11
